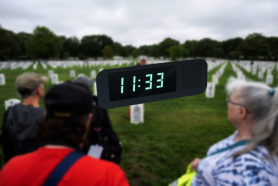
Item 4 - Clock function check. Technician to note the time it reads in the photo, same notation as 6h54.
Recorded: 11h33
